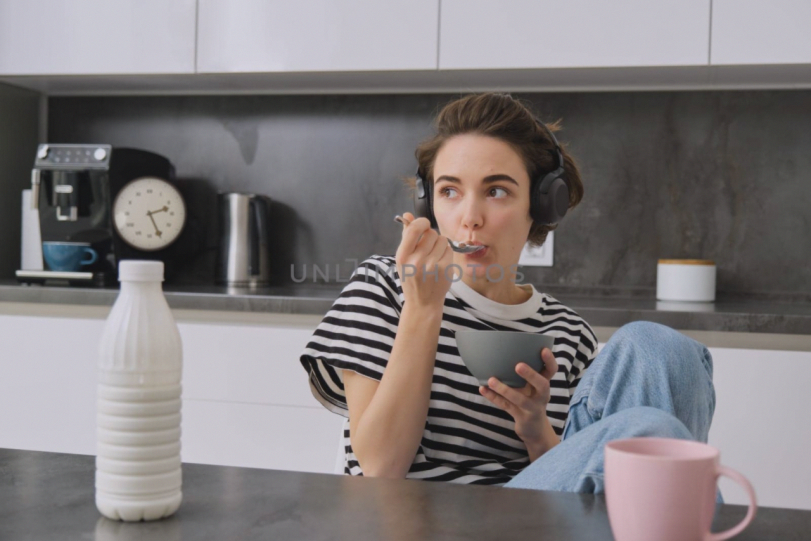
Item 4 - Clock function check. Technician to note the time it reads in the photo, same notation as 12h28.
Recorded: 2h26
